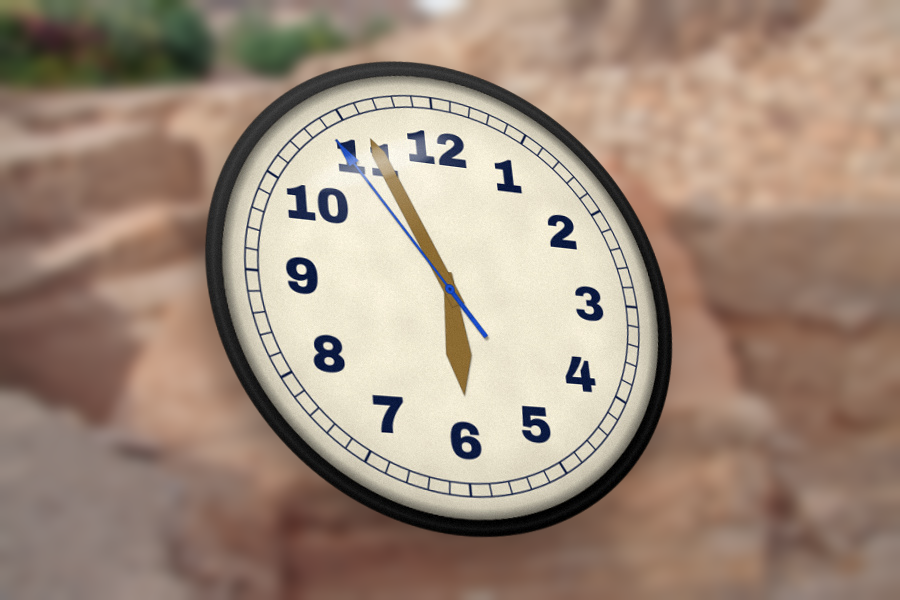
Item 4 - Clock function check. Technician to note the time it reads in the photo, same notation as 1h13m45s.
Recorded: 5h55m54s
